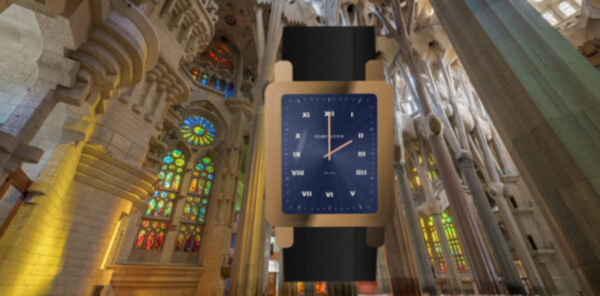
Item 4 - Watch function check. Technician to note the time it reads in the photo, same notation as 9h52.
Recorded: 2h00
